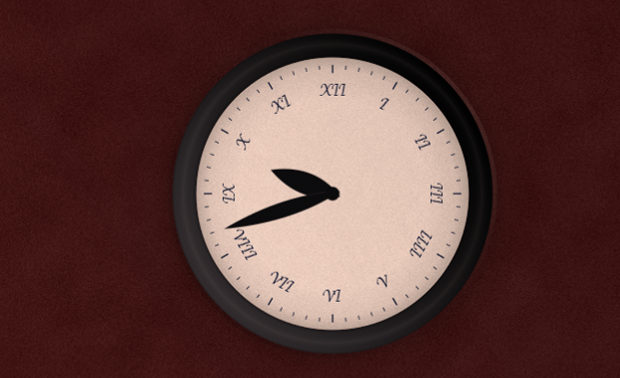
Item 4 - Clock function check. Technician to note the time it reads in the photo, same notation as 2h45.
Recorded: 9h42
